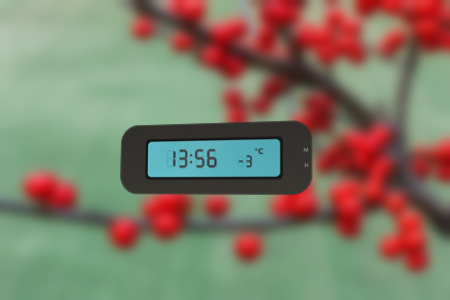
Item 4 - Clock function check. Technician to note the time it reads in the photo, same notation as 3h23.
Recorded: 13h56
